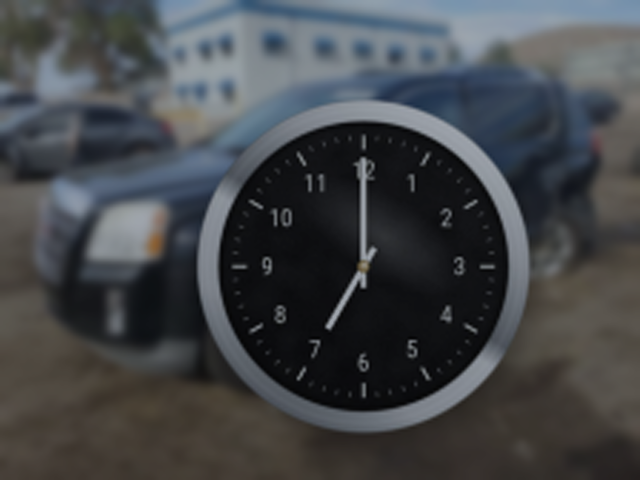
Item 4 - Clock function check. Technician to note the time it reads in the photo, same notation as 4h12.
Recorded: 7h00
